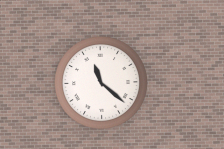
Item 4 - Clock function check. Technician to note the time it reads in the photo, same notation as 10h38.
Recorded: 11h22
